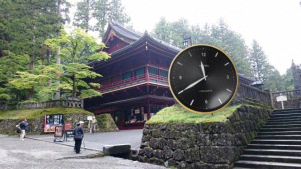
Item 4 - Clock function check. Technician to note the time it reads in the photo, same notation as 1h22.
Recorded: 11h40
